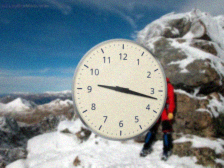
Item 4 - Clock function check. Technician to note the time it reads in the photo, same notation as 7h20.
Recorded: 9h17
